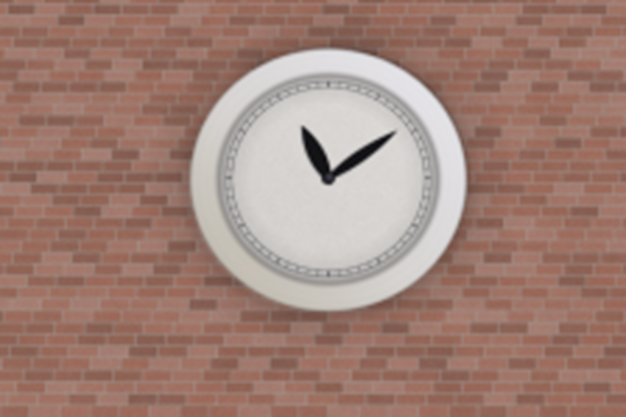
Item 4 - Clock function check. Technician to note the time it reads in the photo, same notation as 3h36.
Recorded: 11h09
